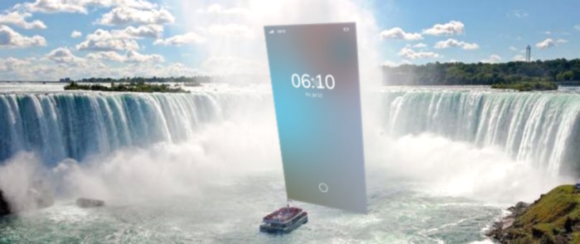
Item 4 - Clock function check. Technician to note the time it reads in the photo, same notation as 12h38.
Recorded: 6h10
